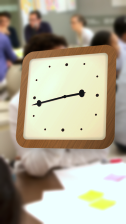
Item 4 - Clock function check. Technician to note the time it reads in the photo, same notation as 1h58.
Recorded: 2h43
